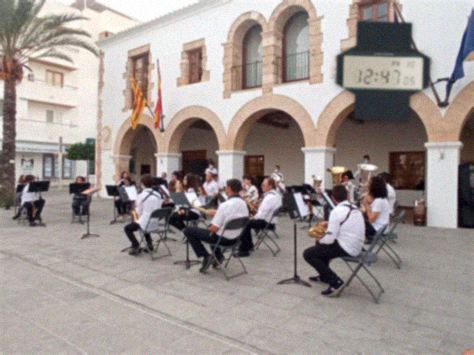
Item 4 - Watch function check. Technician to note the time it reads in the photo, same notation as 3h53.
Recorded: 12h47
